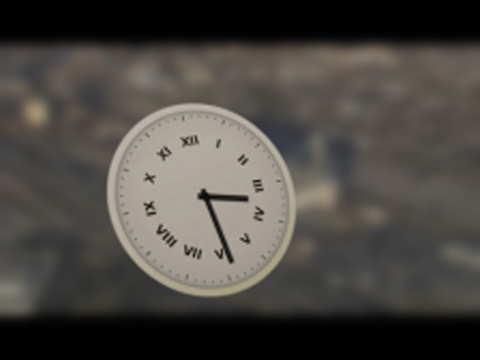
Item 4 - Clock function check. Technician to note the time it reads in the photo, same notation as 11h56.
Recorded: 3h29
